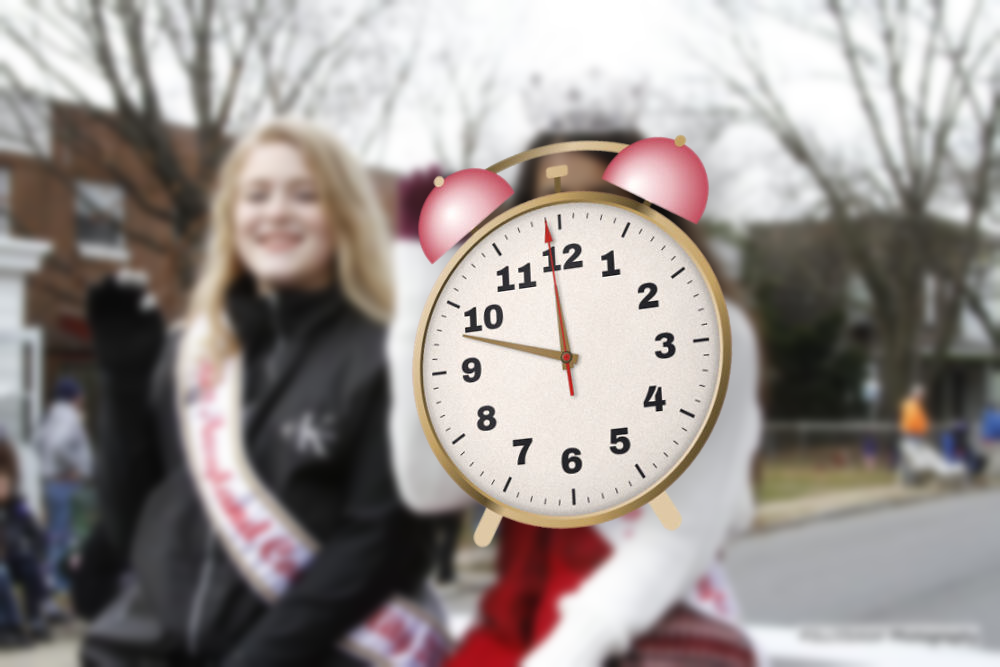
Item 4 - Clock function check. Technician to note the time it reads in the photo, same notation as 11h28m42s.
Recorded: 11h47m59s
